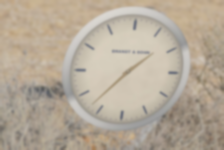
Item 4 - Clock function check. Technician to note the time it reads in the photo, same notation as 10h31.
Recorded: 1h37
